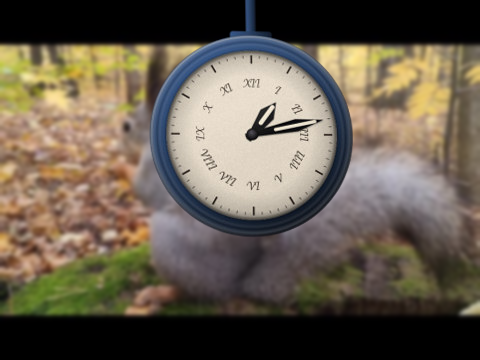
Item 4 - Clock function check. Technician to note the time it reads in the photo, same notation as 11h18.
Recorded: 1h13
